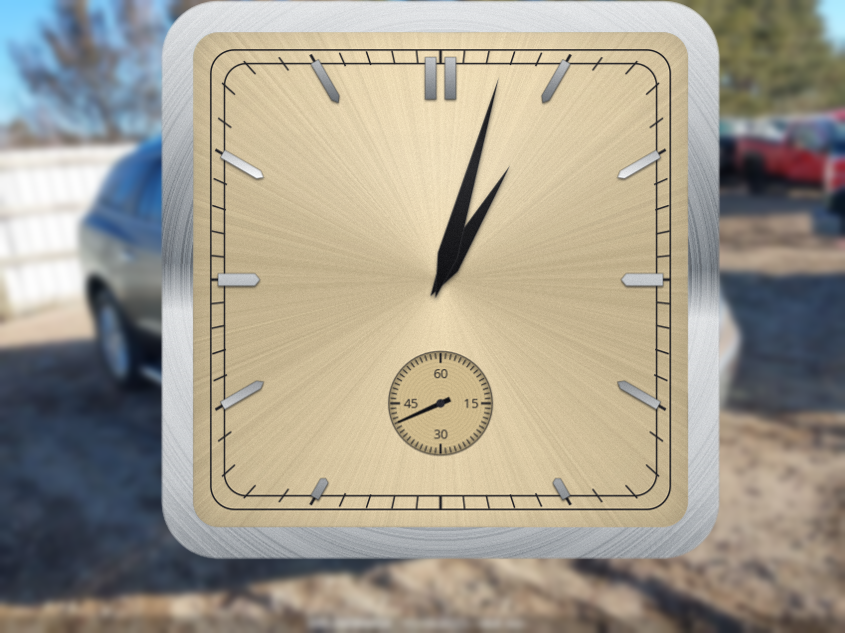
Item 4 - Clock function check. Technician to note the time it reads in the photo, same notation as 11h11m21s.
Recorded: 1h02m41s
